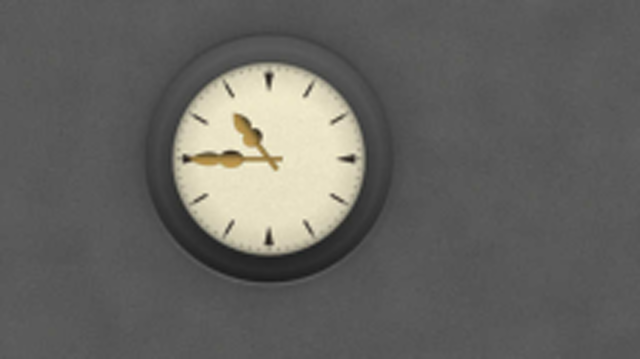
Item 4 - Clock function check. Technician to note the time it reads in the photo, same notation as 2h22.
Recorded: 10h45
